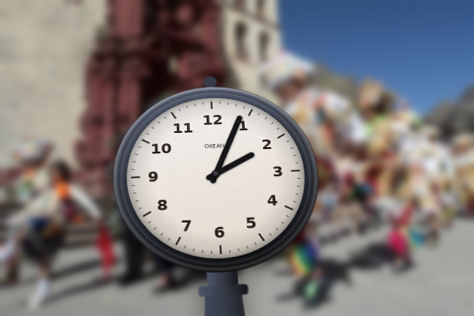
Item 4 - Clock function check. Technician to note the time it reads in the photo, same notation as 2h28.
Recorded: 2h04
